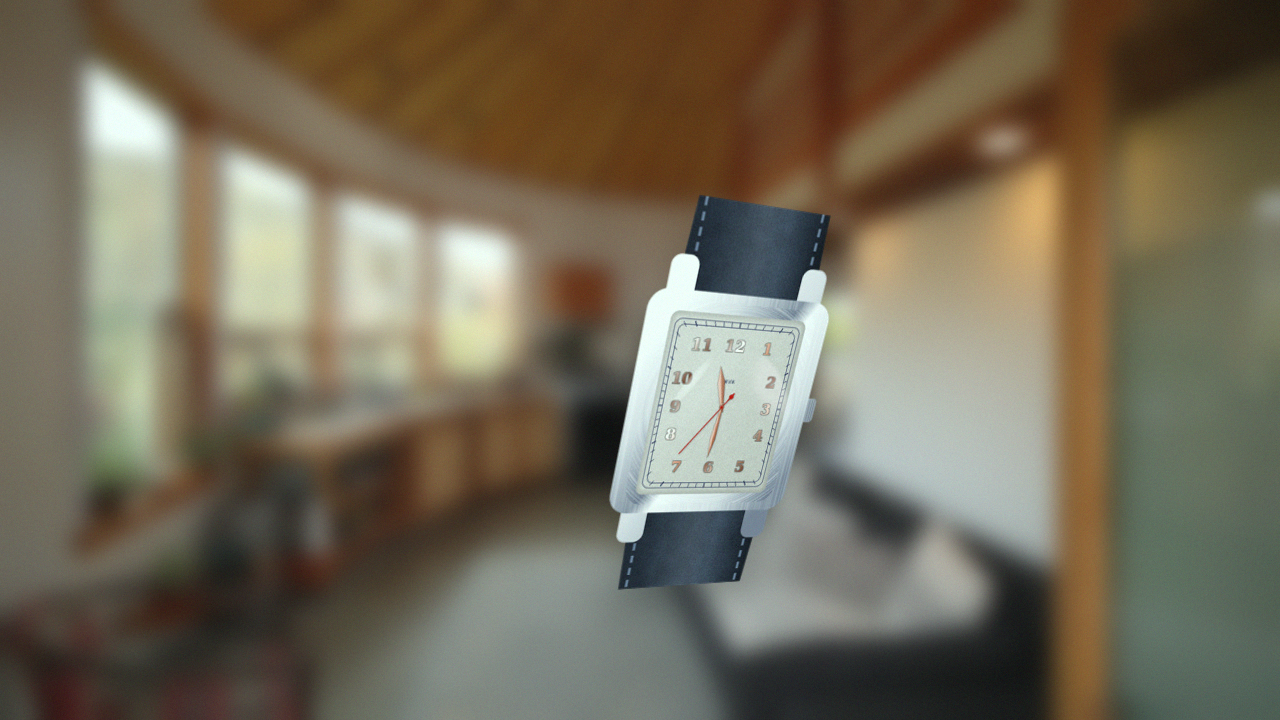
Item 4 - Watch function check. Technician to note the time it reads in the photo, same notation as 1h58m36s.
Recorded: 11h30m36s
